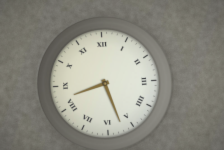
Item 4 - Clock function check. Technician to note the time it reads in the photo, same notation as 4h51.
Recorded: 8h27
